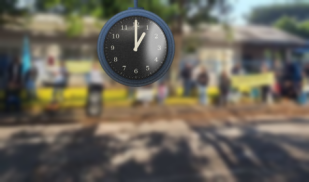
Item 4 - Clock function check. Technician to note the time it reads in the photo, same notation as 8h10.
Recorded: 1h00
